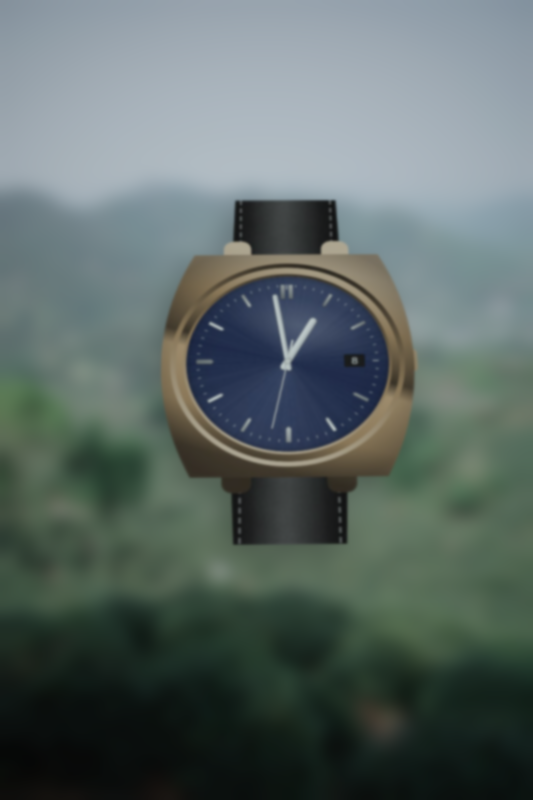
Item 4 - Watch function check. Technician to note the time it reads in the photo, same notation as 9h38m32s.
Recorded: 12h58m32s
